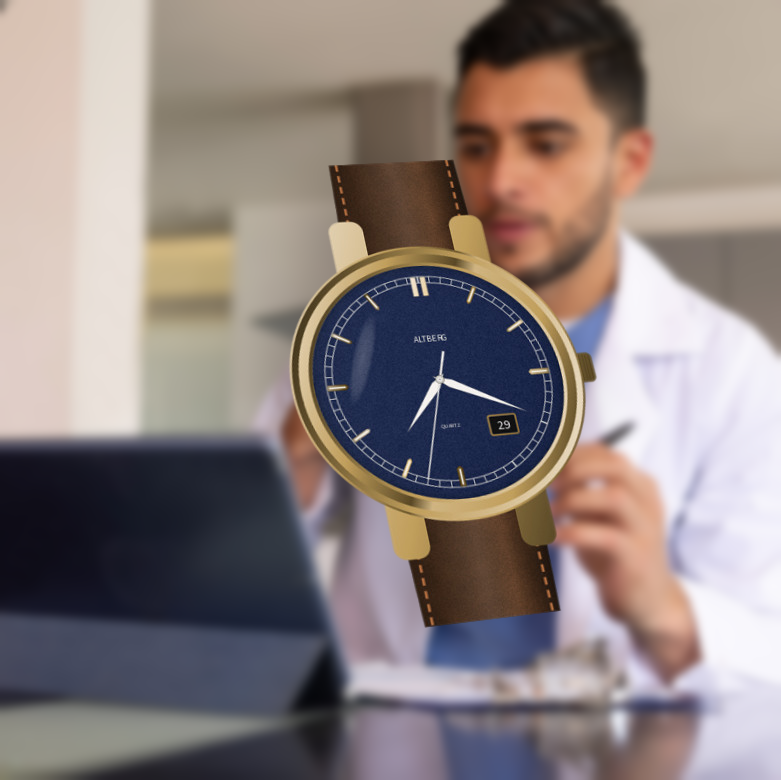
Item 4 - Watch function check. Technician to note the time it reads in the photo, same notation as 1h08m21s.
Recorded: 7h19m33s
